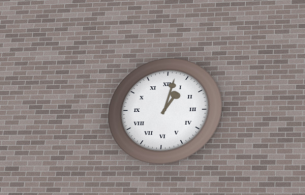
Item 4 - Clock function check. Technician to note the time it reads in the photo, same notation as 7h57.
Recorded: 1h02
